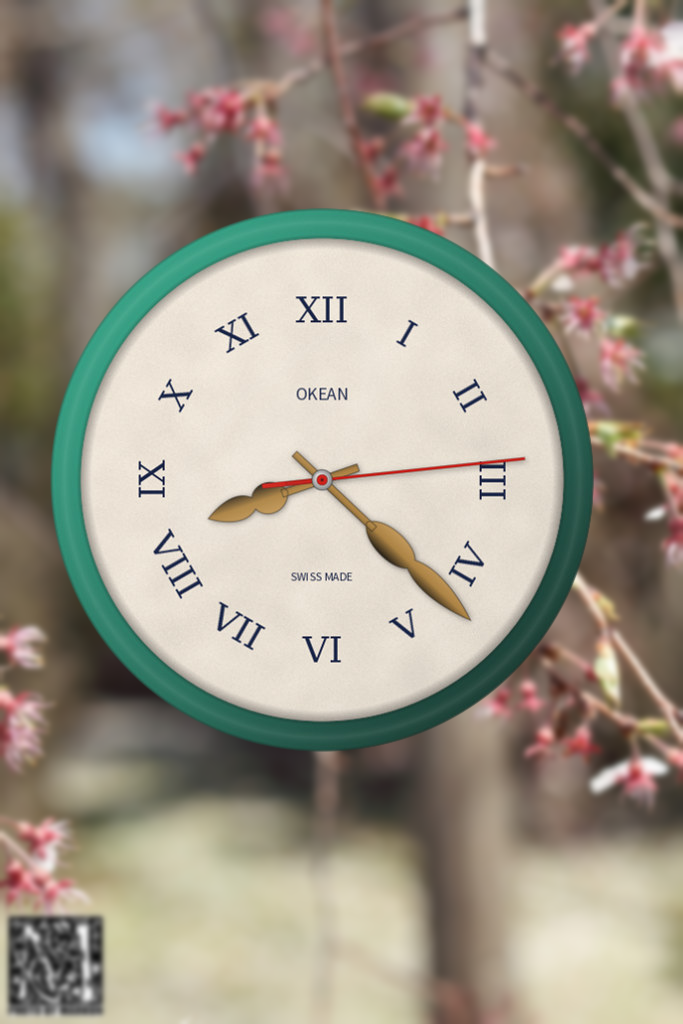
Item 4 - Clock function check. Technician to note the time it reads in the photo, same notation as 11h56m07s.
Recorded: 8h22m14s
